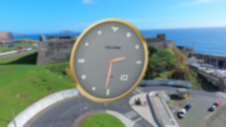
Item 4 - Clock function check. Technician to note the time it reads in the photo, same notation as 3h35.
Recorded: 2h31
